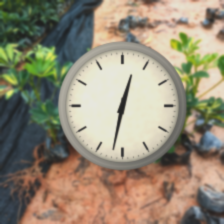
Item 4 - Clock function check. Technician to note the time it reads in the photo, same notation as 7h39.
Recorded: 12h32
